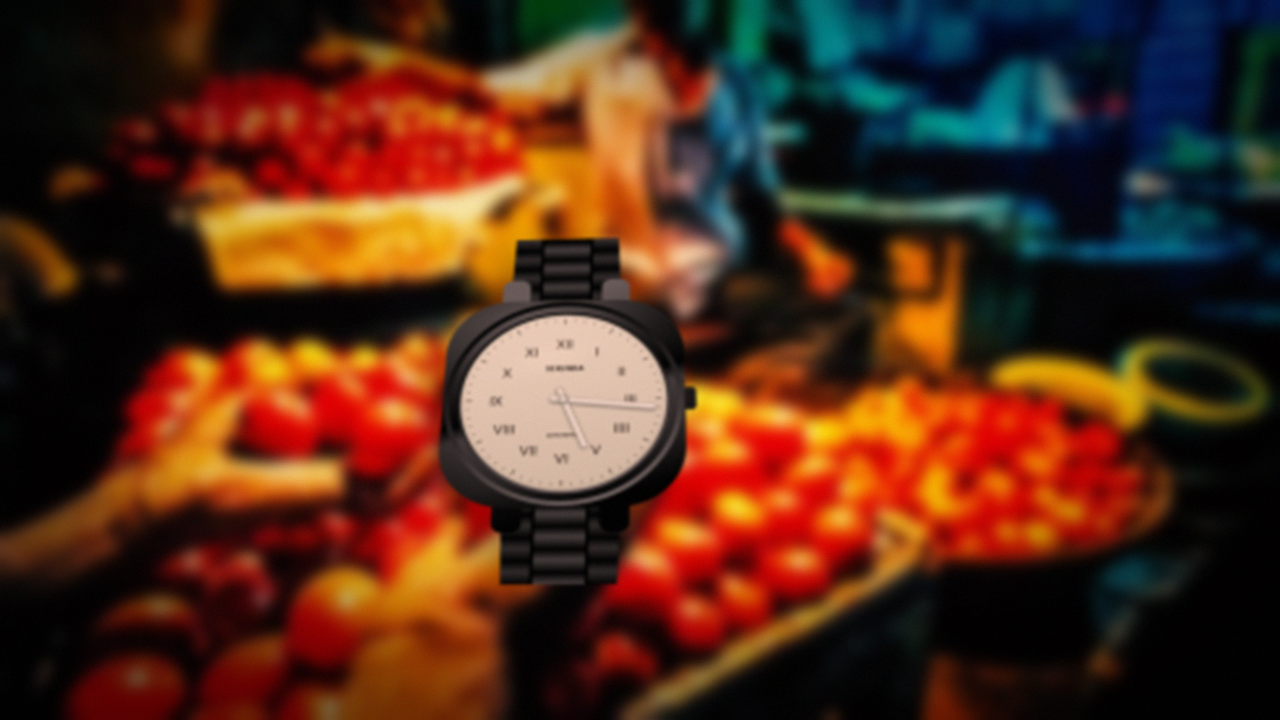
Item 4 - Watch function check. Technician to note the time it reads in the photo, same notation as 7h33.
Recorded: 5h16
